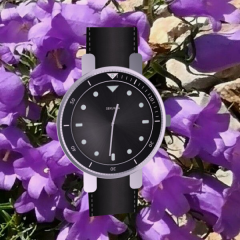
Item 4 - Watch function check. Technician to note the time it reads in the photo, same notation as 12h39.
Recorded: 12h31
